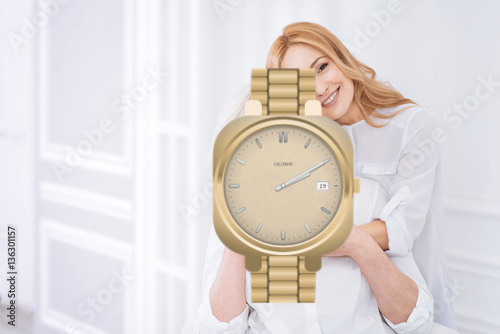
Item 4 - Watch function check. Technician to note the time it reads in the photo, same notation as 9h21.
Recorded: 2h10
